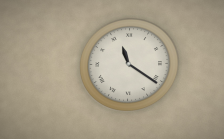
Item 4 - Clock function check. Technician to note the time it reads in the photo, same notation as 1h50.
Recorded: 11h21
